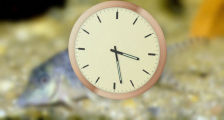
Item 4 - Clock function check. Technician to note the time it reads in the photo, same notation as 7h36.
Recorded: 3h28
